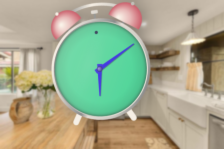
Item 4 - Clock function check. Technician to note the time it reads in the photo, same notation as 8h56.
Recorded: 6h10
